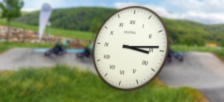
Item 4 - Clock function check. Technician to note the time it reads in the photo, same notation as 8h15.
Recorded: 3h14
